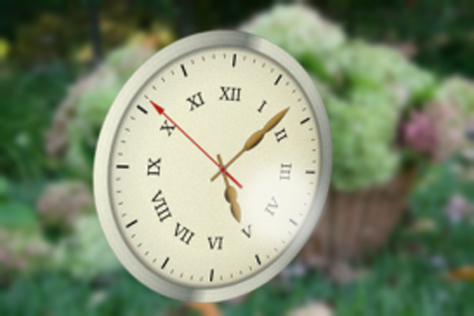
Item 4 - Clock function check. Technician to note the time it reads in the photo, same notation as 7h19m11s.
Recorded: 5h07m51s
